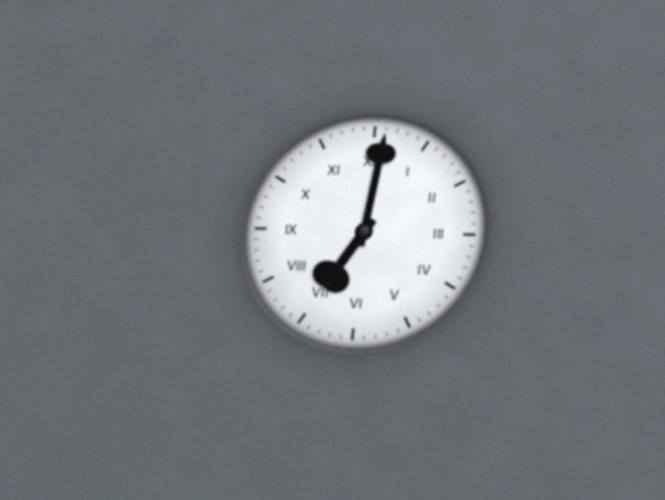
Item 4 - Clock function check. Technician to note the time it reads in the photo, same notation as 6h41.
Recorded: 7h01
